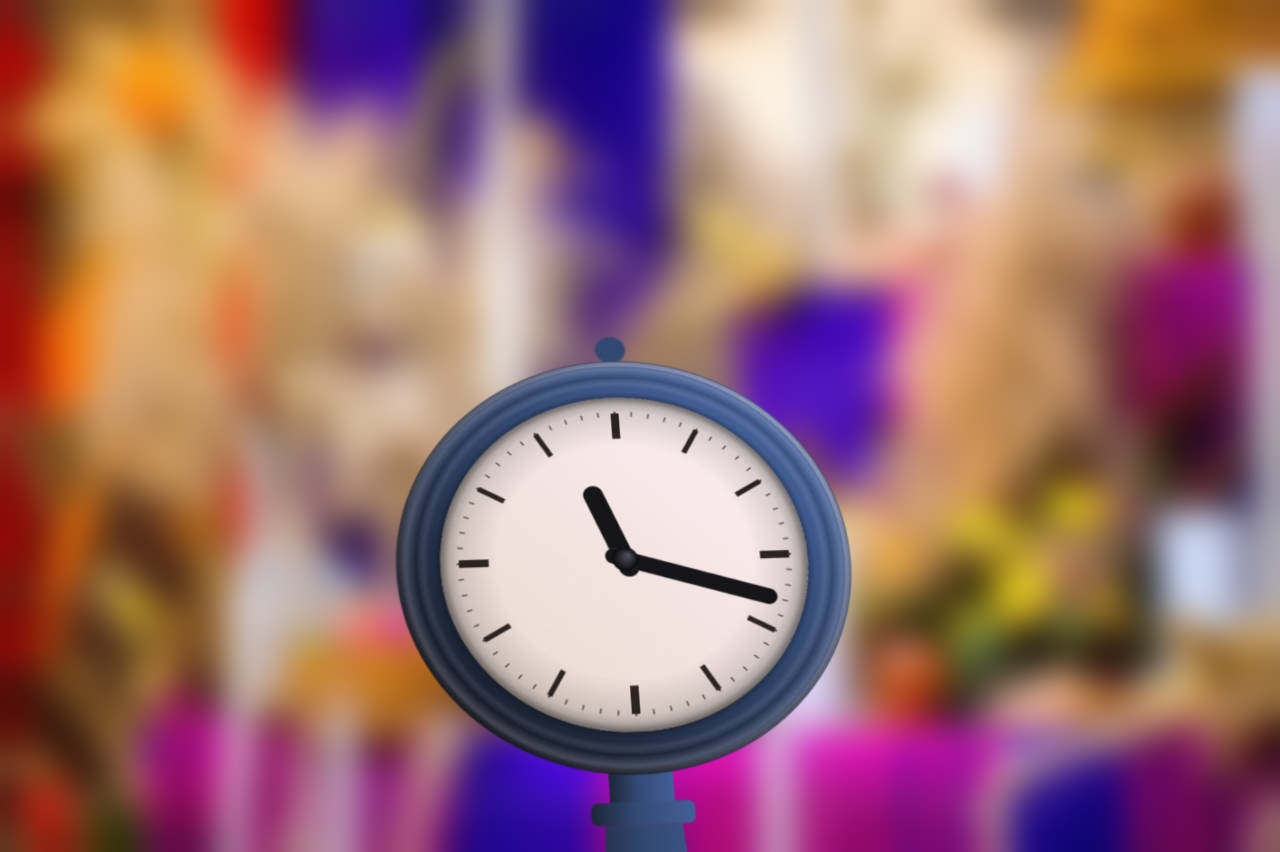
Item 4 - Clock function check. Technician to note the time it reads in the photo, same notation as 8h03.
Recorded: 11h18
